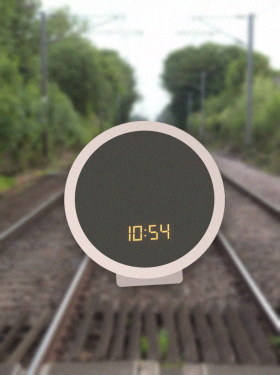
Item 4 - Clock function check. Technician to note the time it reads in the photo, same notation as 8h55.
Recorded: 10h54
